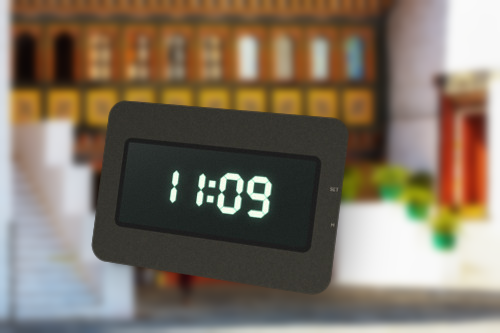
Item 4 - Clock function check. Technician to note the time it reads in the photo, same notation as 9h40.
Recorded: 11h09
